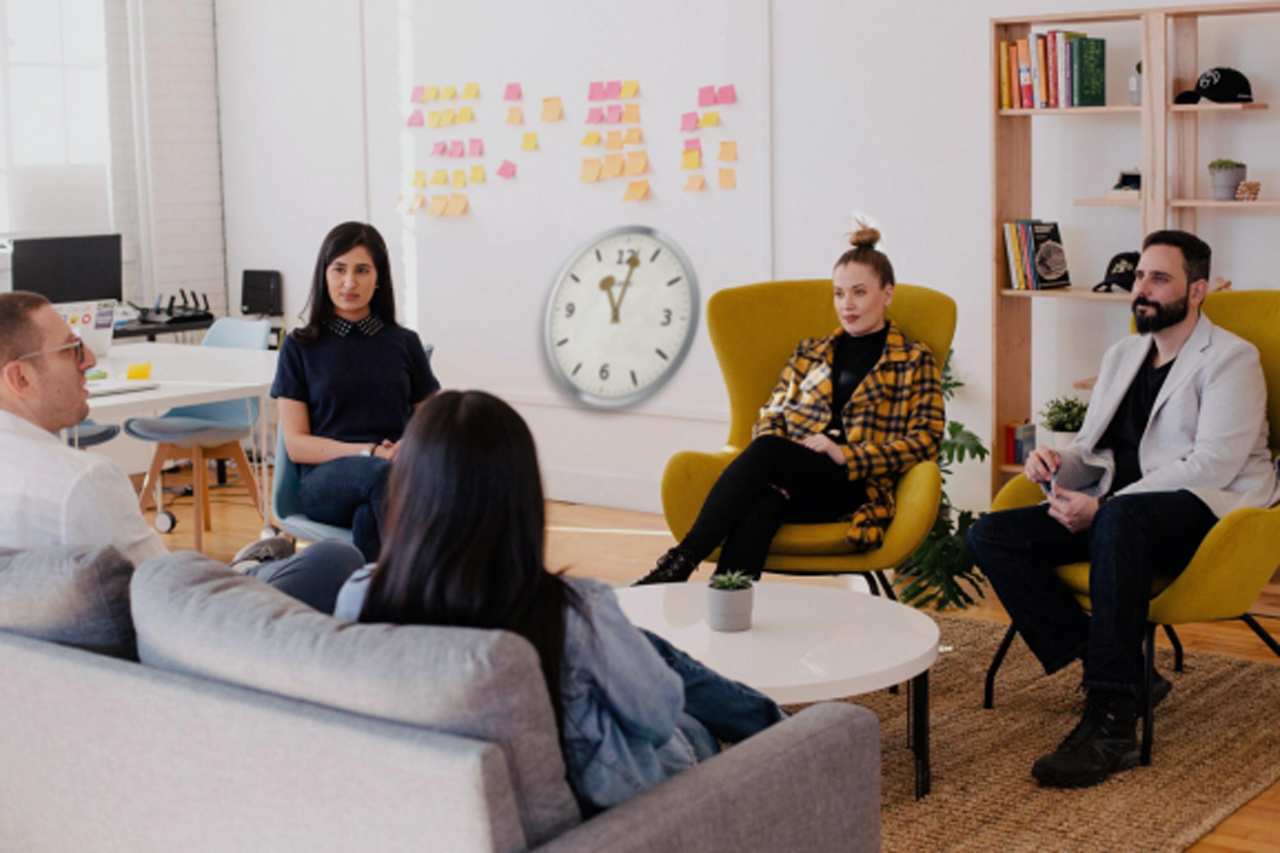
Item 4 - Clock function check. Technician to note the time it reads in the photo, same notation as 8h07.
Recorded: 11h02
